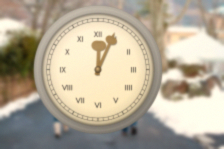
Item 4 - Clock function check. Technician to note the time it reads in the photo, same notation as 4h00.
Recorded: 12h04
